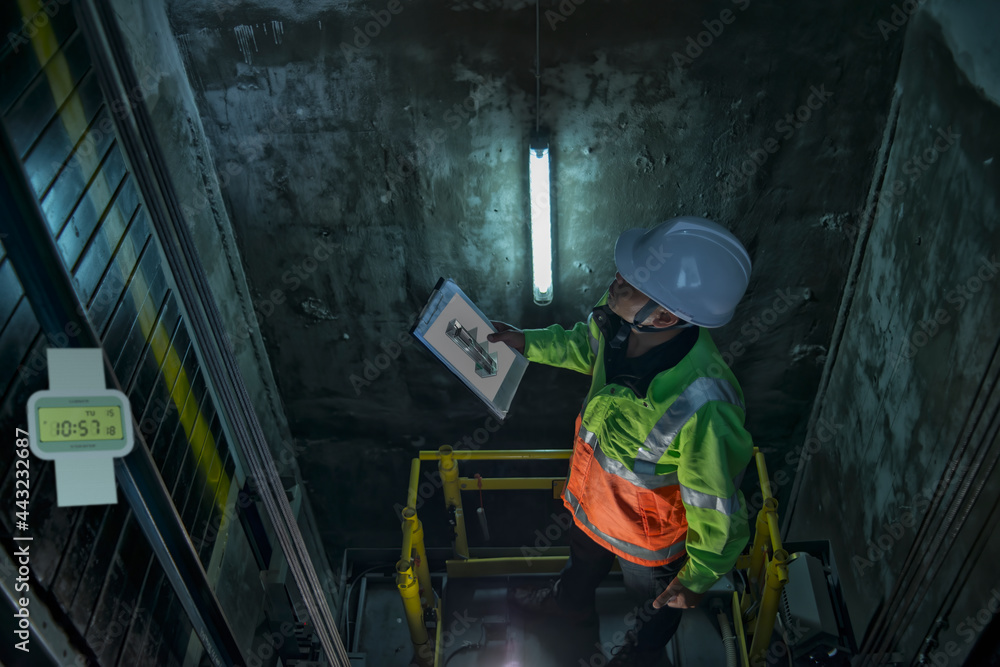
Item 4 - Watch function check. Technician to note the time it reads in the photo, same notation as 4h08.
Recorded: 10h57
